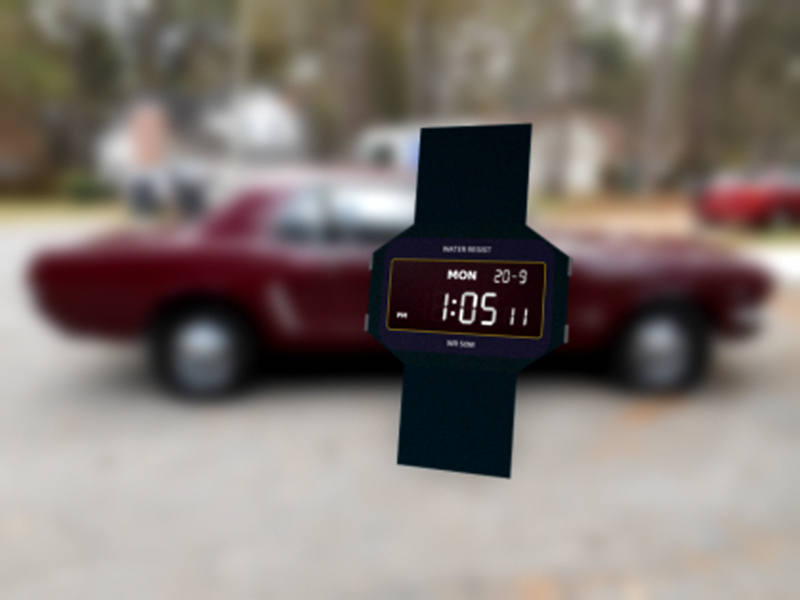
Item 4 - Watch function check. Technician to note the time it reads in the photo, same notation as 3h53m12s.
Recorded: 1h05m11s
